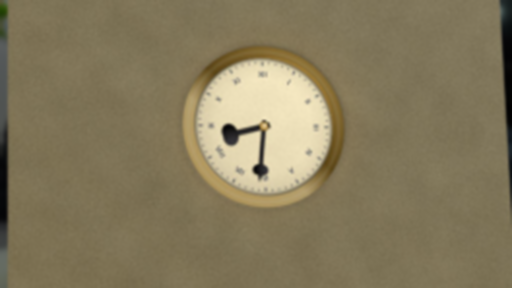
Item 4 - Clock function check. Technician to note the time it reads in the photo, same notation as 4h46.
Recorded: 8h31
